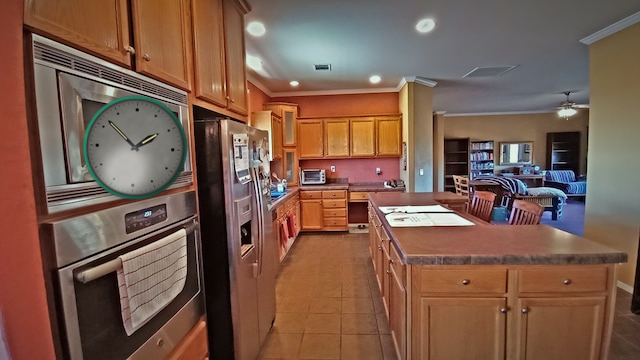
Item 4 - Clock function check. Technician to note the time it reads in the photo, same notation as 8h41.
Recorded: 1h52
